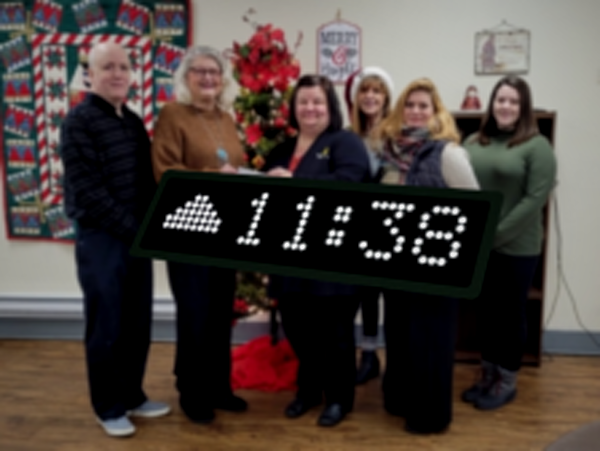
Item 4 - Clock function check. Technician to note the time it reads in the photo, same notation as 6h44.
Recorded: 11h38
